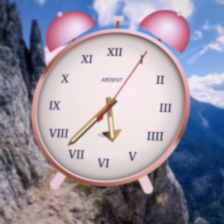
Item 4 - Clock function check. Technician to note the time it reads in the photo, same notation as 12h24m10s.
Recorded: 5h37m05s
